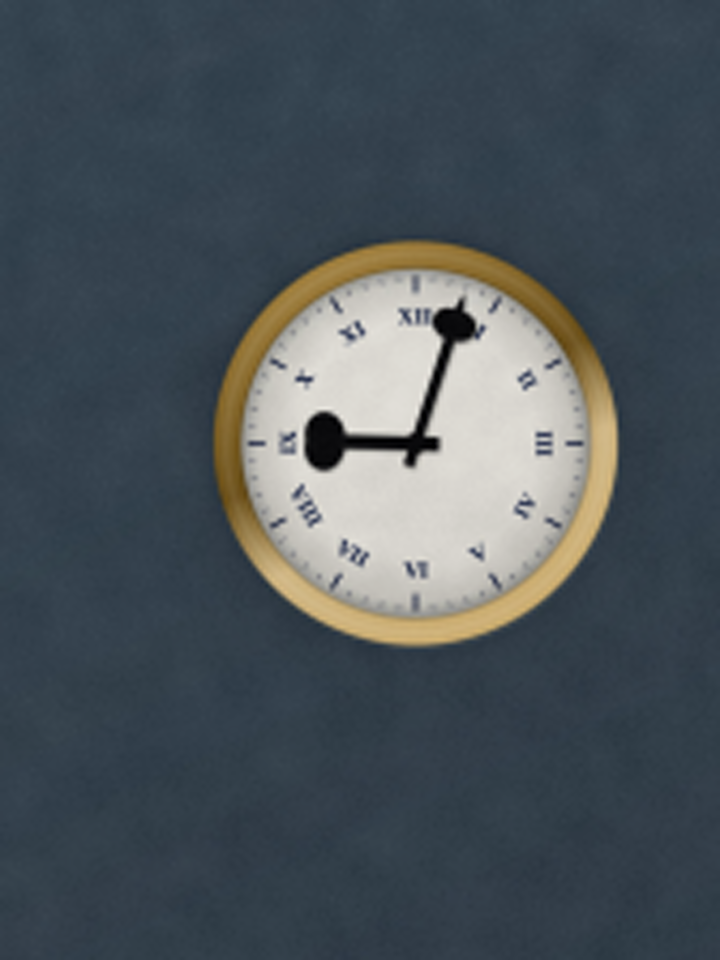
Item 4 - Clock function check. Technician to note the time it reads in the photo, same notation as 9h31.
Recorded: 9h03
